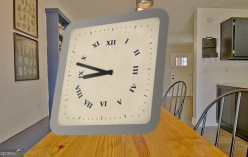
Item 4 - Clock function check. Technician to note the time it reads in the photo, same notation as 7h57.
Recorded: 8h48
